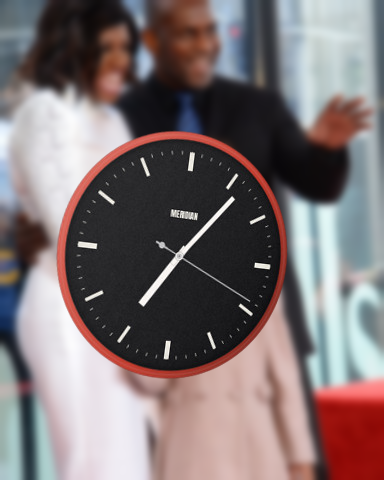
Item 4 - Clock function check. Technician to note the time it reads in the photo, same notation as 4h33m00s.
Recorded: 7h06m19s
